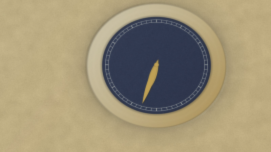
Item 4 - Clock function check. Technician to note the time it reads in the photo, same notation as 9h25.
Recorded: 6h33
